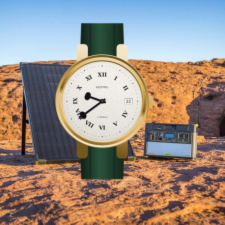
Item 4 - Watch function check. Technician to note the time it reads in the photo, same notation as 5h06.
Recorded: 9h39
